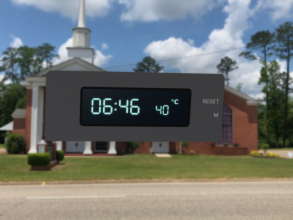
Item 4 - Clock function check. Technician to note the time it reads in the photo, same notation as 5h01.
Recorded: 6h46
